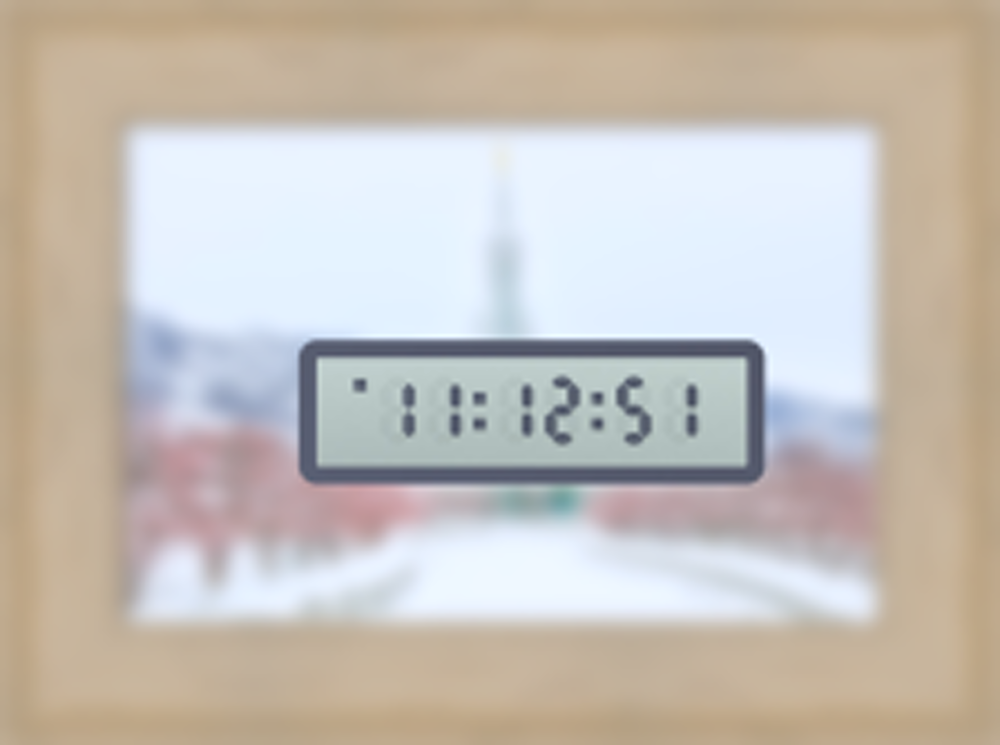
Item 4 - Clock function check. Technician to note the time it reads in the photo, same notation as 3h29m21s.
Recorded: 11h12m51s
